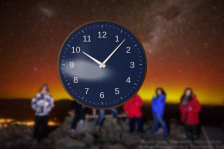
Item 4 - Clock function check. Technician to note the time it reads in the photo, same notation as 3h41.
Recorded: 10h07
